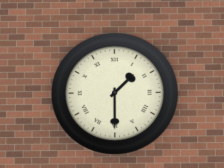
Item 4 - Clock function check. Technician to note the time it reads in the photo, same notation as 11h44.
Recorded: 1h30
